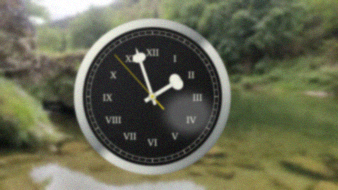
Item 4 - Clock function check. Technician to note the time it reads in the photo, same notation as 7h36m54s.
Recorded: 1h56m53s
